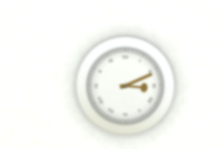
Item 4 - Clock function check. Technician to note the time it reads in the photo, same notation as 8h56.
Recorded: 3h11
